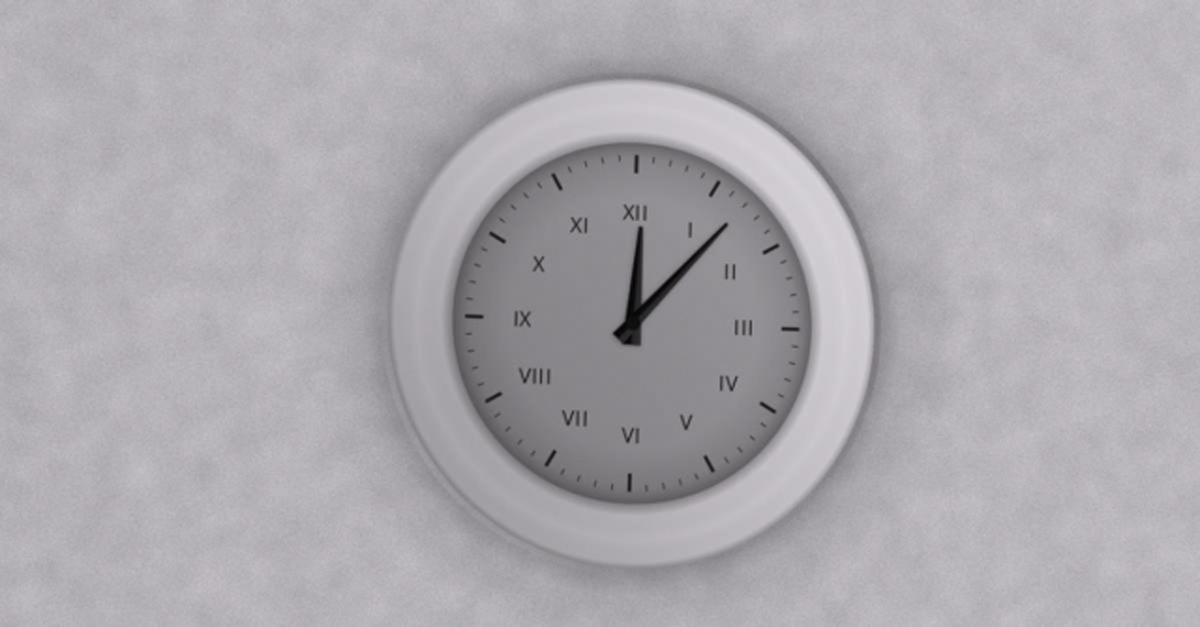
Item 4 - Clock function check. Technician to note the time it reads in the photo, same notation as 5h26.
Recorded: 12h07
